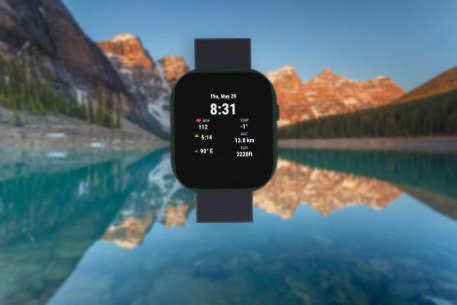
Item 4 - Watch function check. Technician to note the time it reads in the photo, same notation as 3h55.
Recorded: 8h31
